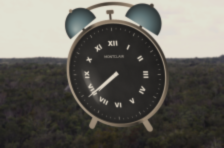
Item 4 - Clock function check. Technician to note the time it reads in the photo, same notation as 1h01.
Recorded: 7h39
